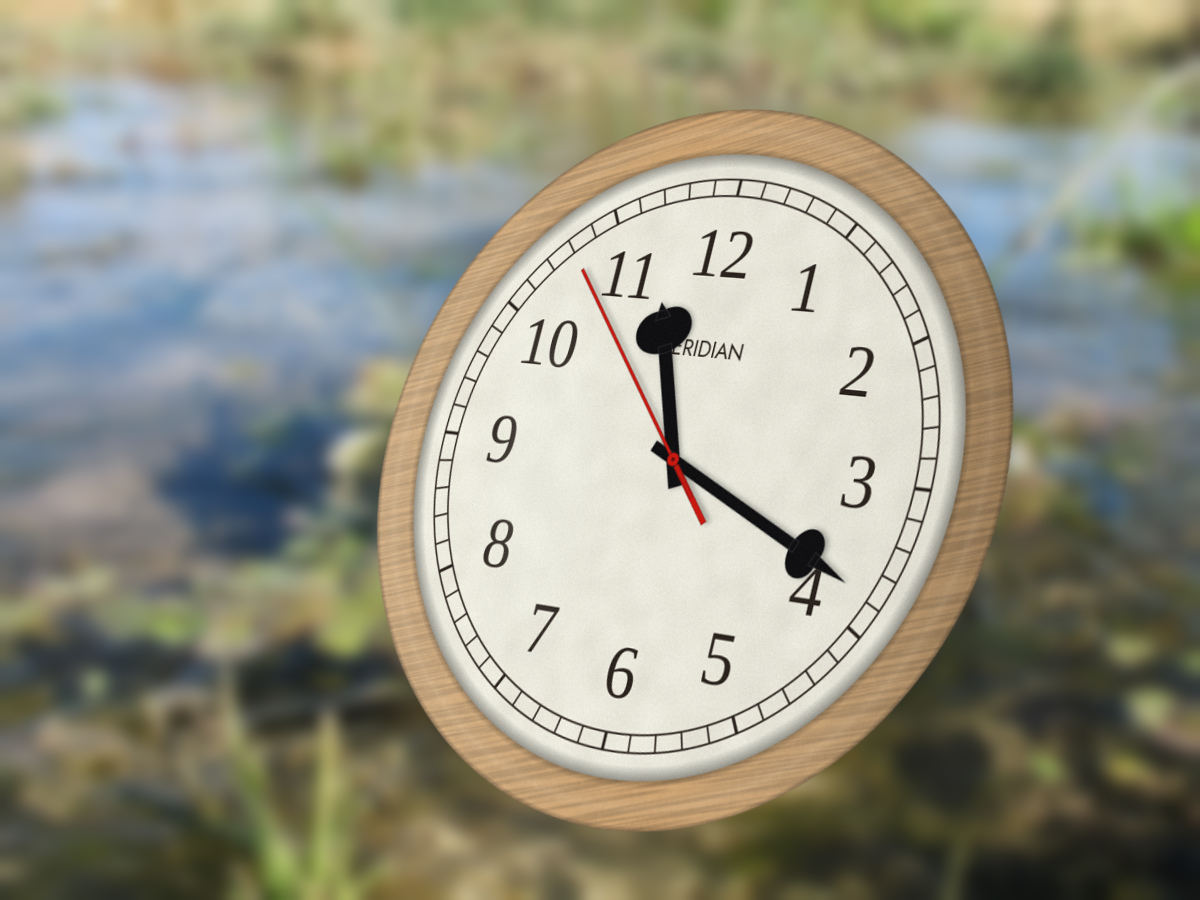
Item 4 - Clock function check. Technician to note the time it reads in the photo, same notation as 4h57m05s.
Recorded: 11h18m53s
